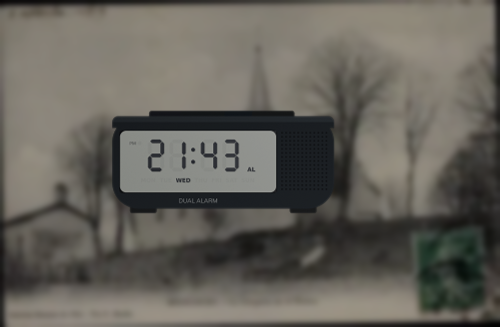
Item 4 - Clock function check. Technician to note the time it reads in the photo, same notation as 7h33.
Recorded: 21h43
